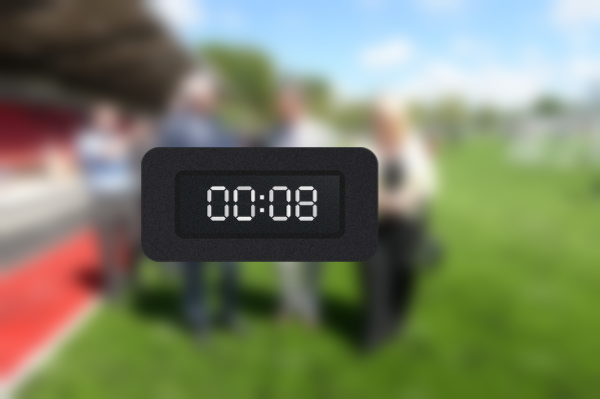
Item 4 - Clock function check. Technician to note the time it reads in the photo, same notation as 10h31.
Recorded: 0h08
